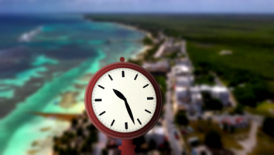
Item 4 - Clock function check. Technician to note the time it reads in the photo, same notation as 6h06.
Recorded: 10h27
